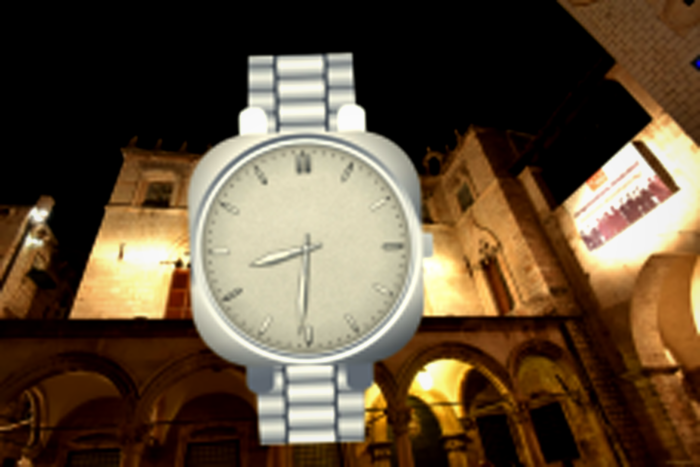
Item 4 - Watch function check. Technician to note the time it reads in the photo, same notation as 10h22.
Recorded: 8h31
